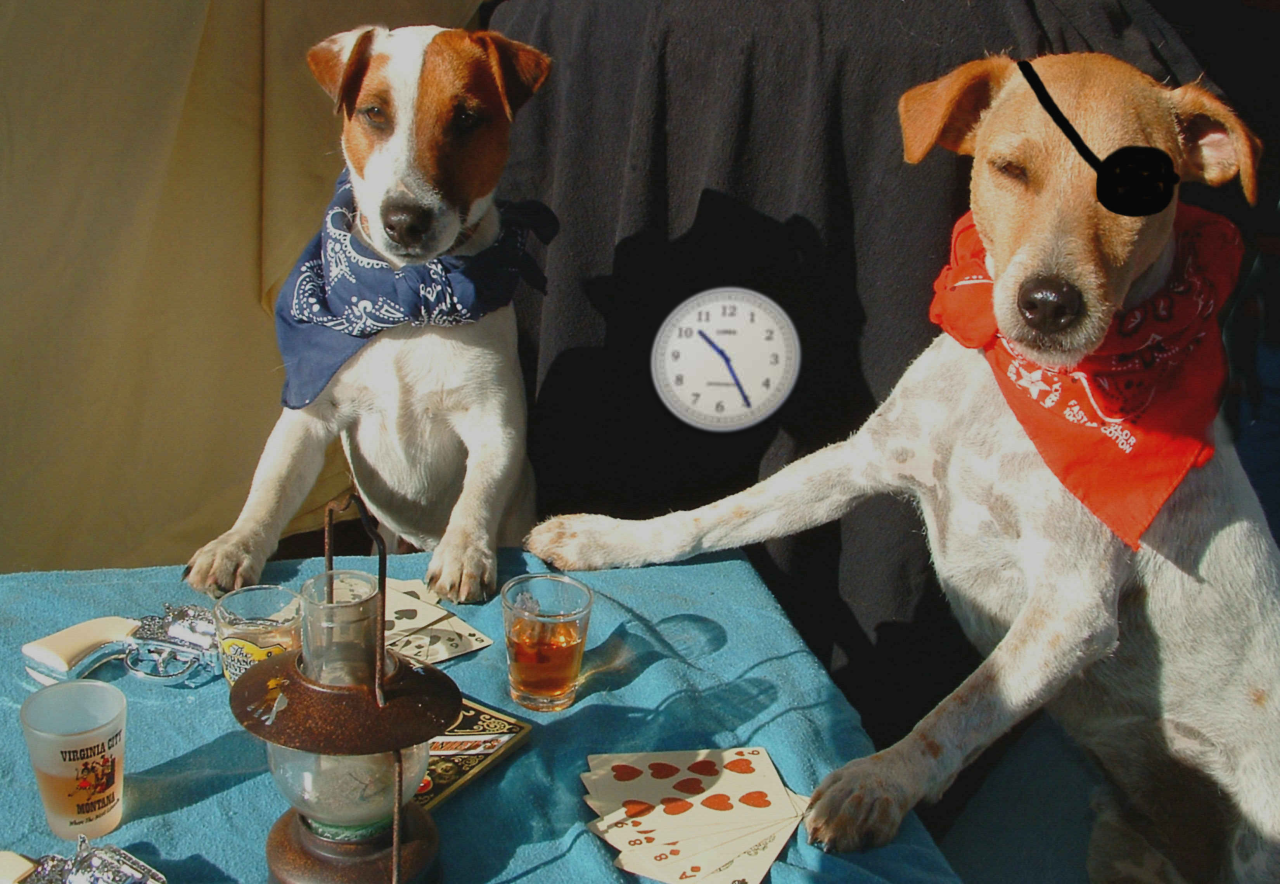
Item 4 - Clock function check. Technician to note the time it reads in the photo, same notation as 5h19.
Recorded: 10h25
